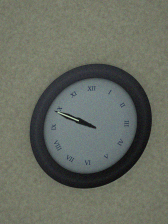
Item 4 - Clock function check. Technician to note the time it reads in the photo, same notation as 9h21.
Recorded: 9h49
